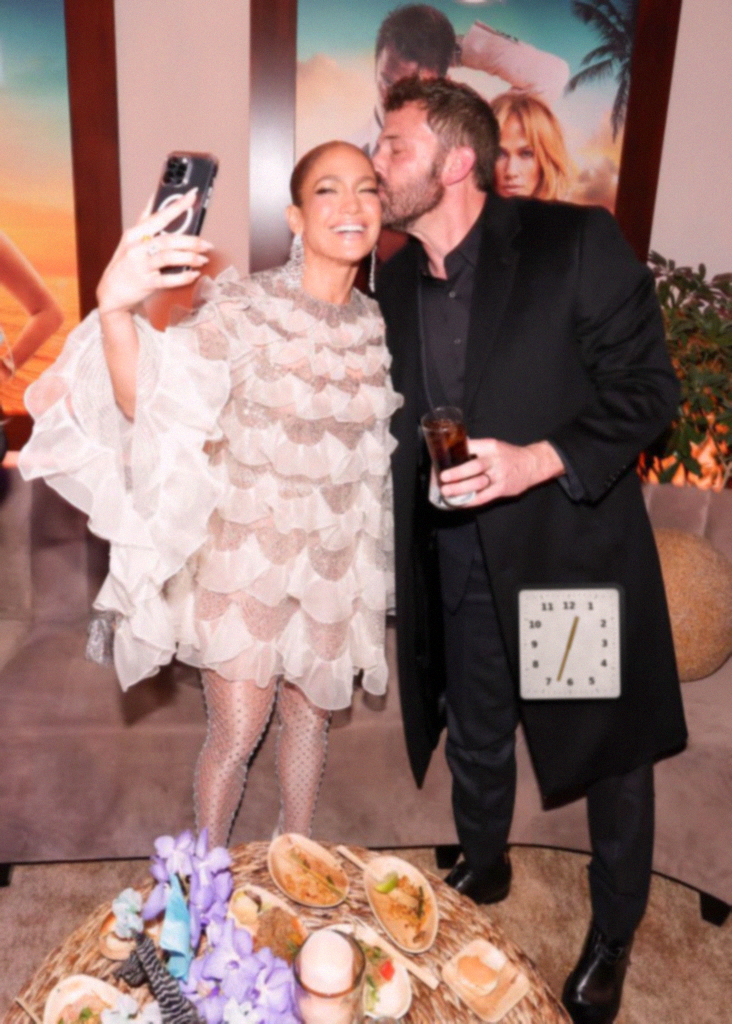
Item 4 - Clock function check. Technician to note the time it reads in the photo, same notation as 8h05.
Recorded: 12h33
